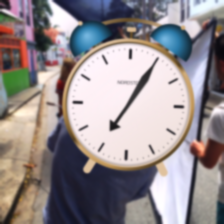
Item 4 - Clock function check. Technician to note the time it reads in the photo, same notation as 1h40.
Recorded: 7h05
